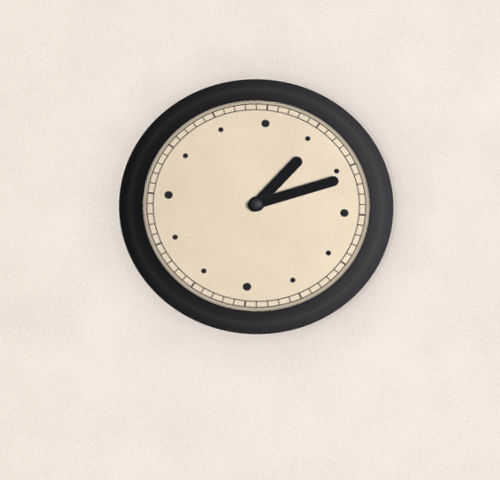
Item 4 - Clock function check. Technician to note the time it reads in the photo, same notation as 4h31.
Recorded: 1h11
